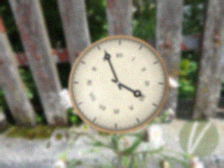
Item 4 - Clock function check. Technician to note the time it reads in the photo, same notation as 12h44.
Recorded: 3h56
